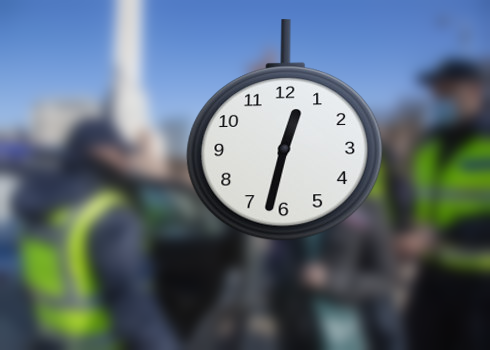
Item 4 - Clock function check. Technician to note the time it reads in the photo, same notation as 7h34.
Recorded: 12h32
